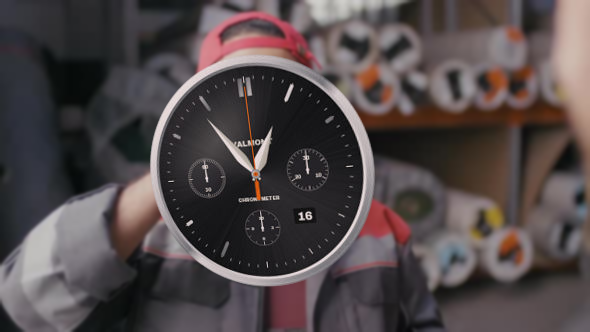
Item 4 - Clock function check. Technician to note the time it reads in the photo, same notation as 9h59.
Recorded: 12h54
